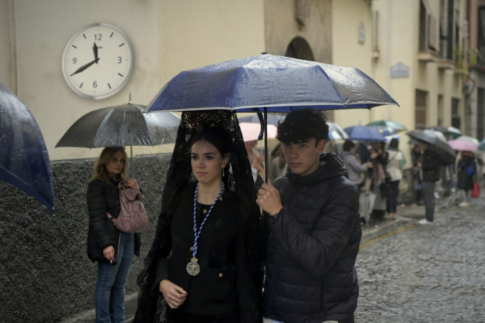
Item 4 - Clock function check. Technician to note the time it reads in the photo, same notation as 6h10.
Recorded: 11h40
